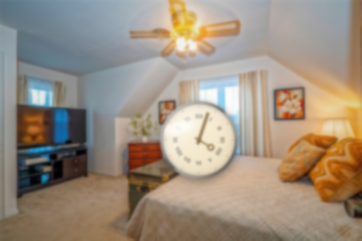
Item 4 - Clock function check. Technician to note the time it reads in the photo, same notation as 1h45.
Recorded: 4h03
